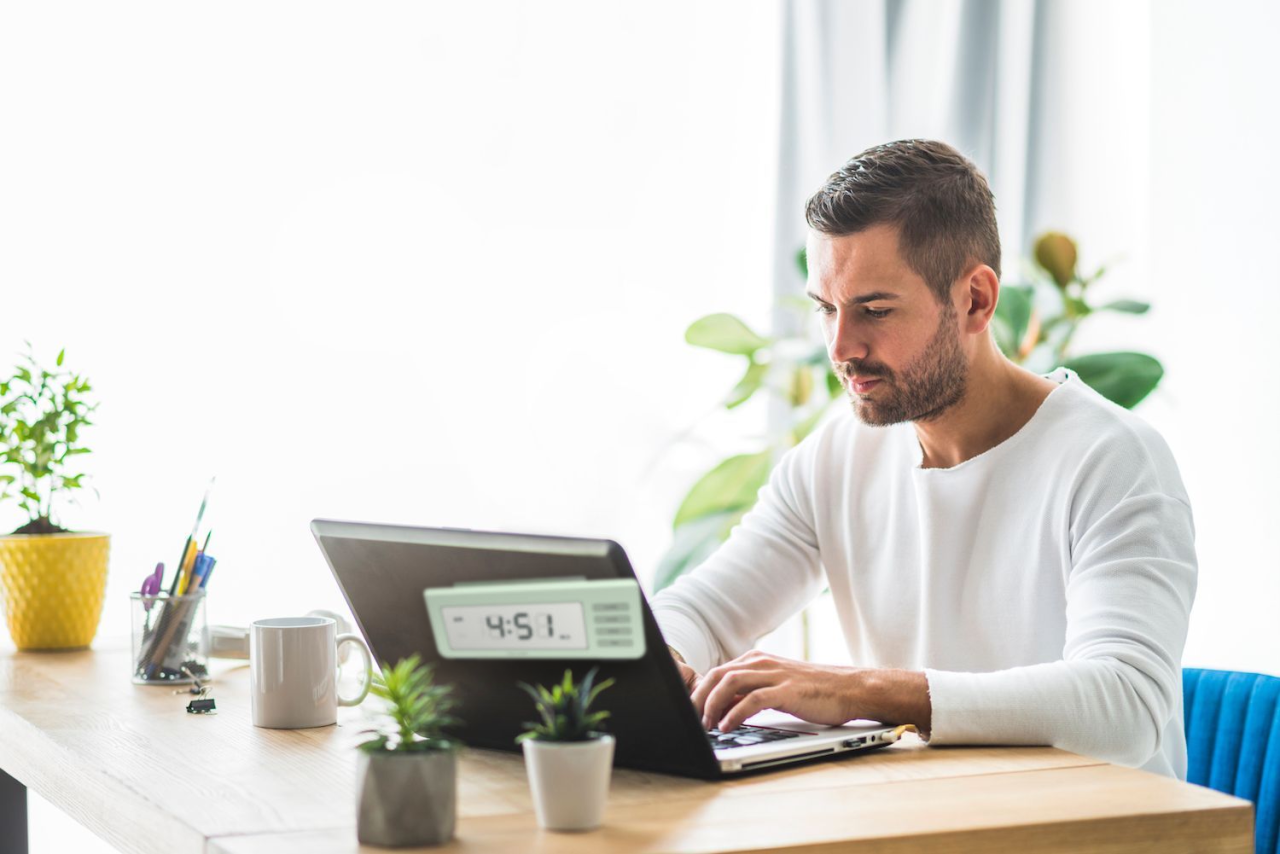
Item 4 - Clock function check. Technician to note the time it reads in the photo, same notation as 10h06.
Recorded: 4h51
